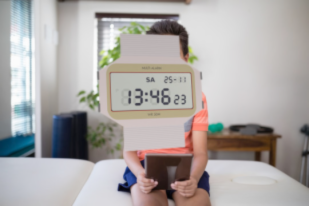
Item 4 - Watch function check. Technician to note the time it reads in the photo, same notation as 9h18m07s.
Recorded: 13h46m23s
